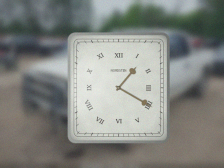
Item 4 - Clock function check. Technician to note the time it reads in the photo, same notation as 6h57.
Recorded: 1h20
